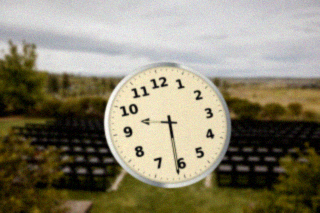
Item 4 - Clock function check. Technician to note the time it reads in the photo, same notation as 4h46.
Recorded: 9h31
